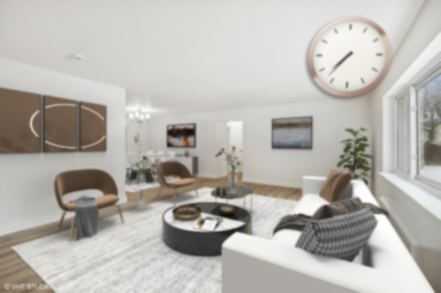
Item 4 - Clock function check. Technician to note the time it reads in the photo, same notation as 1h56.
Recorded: 7h37
